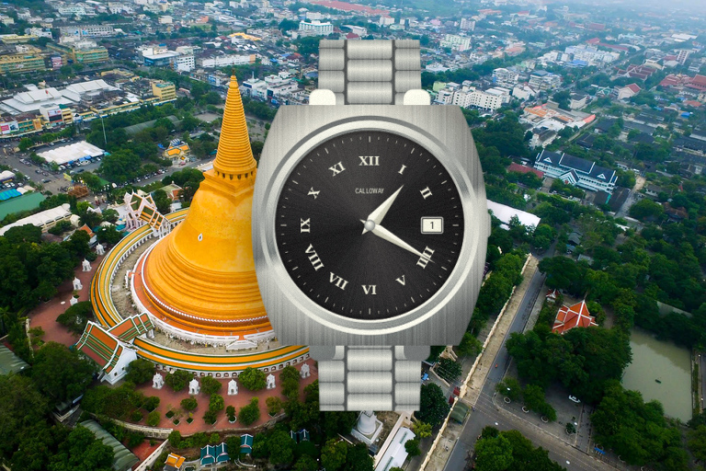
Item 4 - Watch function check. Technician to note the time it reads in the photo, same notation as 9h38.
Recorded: 1h20
